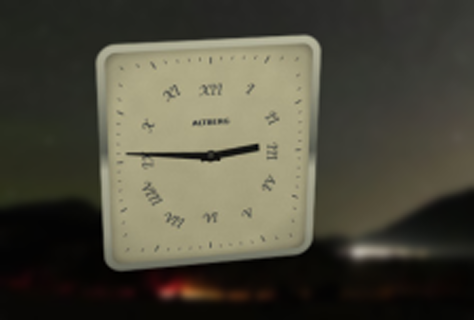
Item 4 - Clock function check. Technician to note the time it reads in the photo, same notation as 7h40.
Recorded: 2h46
